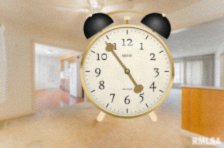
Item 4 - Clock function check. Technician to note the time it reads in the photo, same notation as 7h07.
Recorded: 4h54
